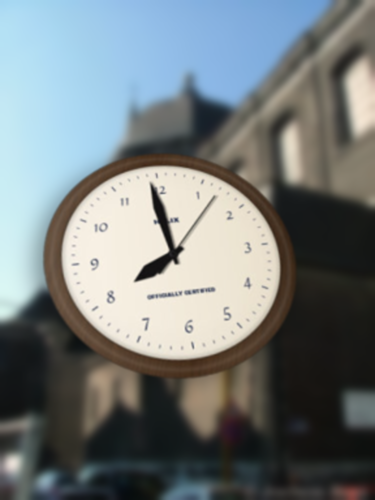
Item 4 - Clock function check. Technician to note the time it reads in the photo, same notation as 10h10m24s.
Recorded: 7h59m07s
